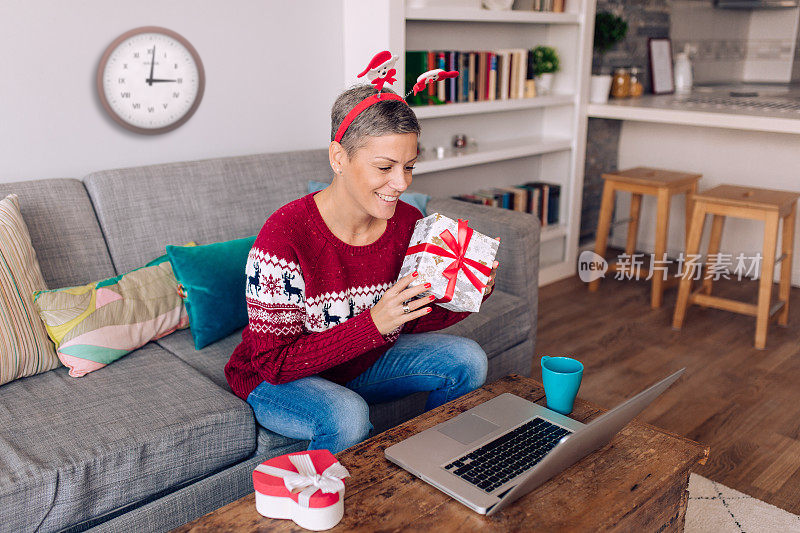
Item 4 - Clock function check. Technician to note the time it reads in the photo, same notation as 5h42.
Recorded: 3h01
